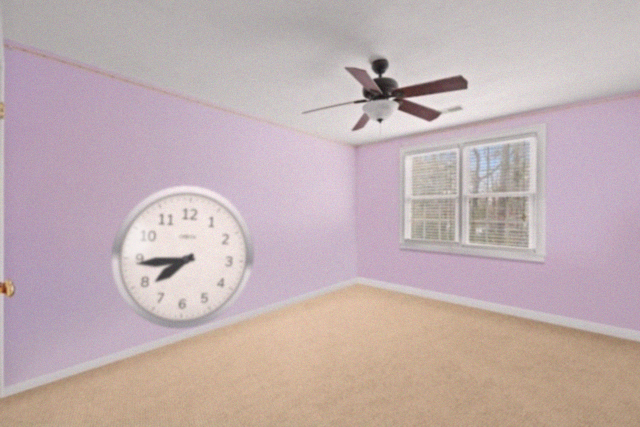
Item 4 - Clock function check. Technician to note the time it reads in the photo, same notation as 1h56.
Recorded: 7h44
